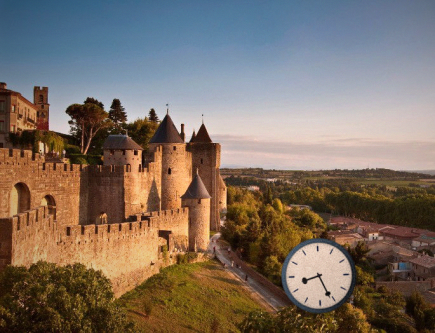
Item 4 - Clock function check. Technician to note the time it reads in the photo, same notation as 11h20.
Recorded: 8h26
